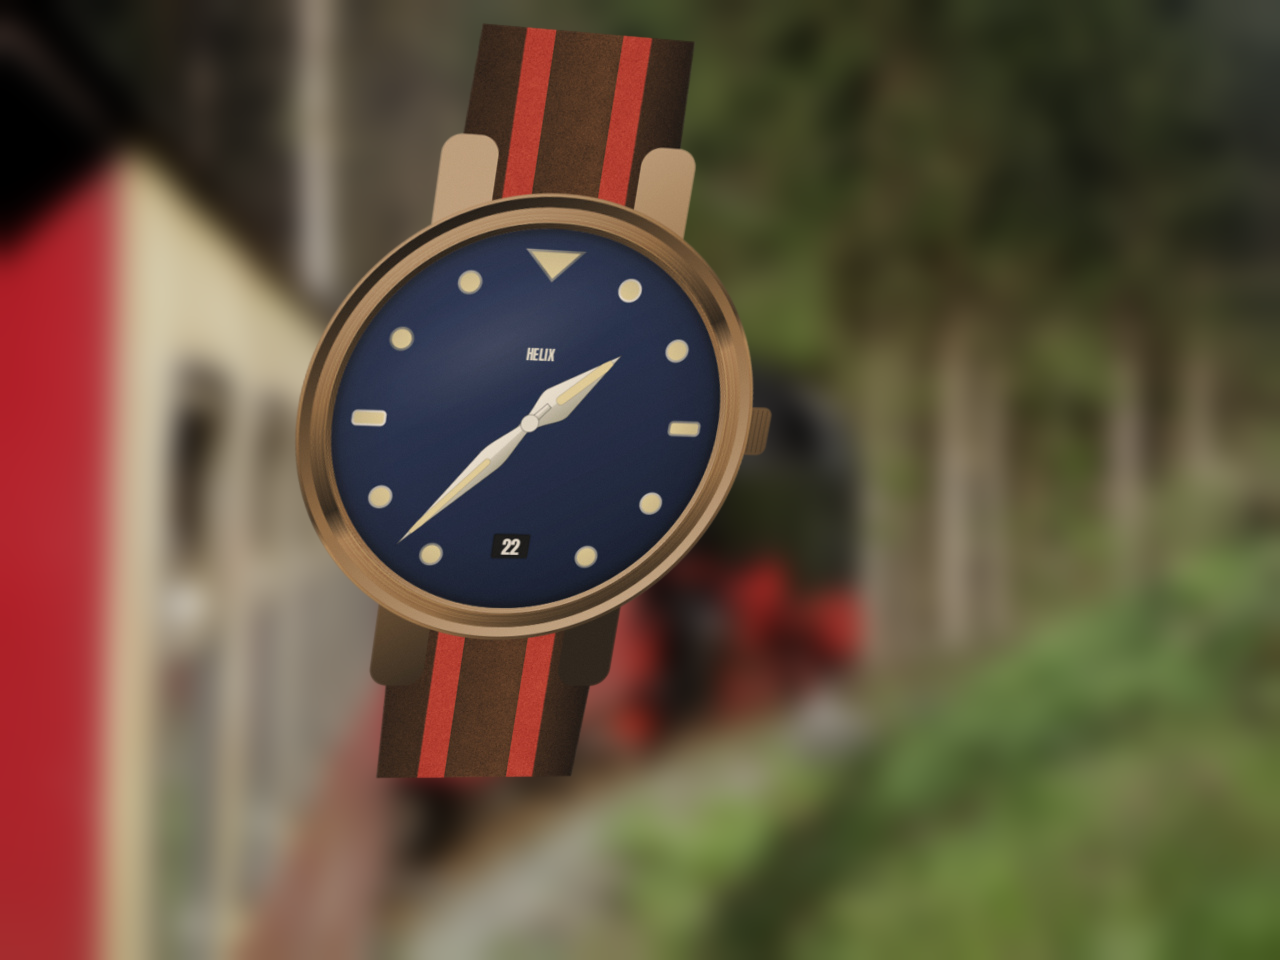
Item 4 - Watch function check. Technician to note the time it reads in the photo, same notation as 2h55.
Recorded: 1h37
